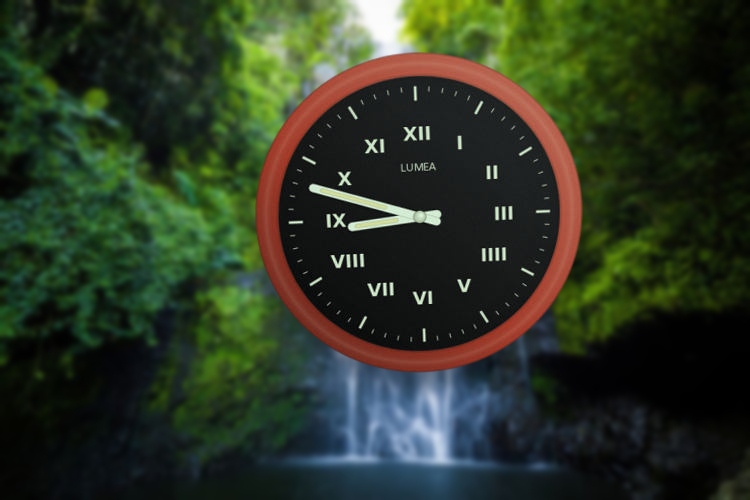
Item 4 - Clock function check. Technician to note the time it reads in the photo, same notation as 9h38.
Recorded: 8h48
